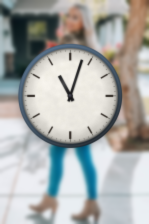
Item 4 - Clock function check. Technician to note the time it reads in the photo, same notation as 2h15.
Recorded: 11h03
